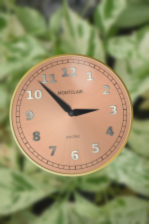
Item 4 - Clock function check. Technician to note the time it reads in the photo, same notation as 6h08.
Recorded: 2h53
